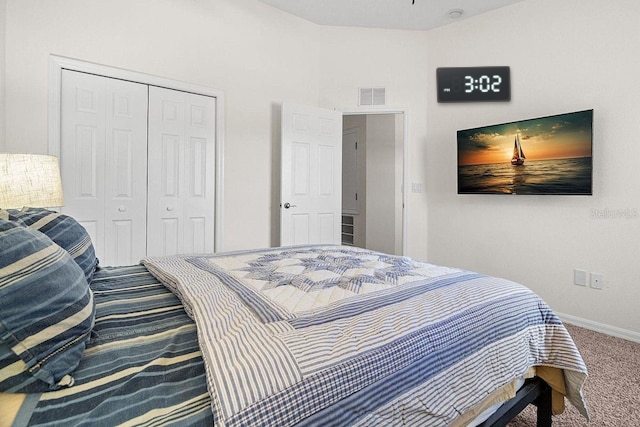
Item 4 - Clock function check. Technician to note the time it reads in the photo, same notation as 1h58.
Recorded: 3h02
